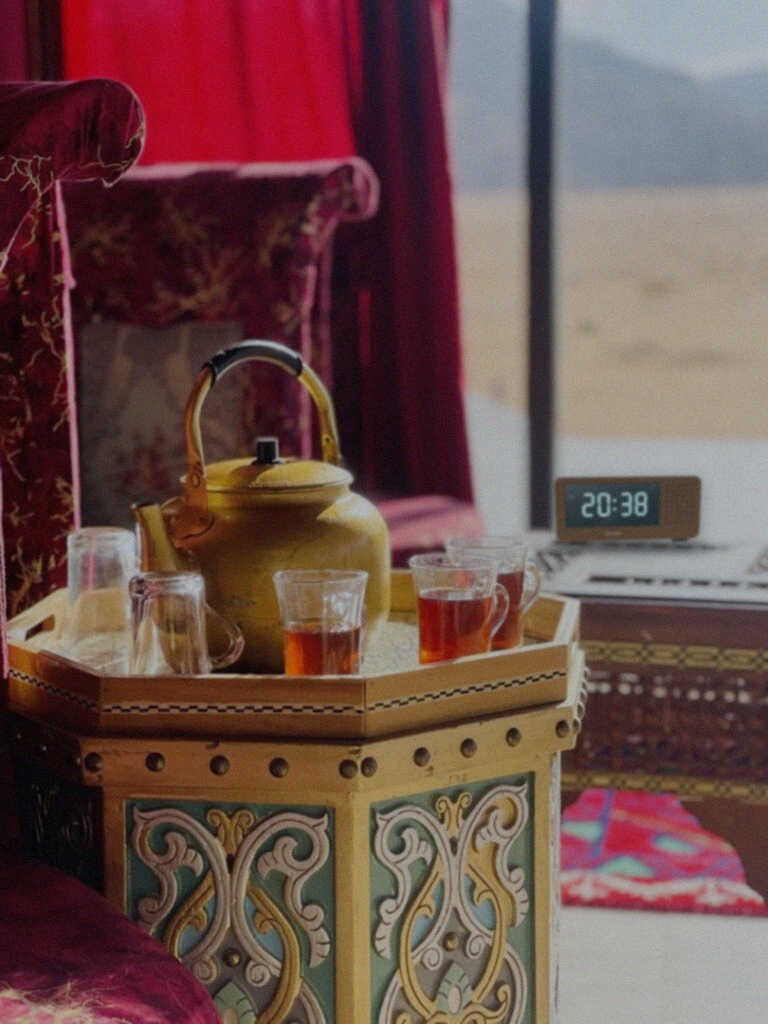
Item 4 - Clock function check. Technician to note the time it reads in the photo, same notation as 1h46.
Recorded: 20h38
